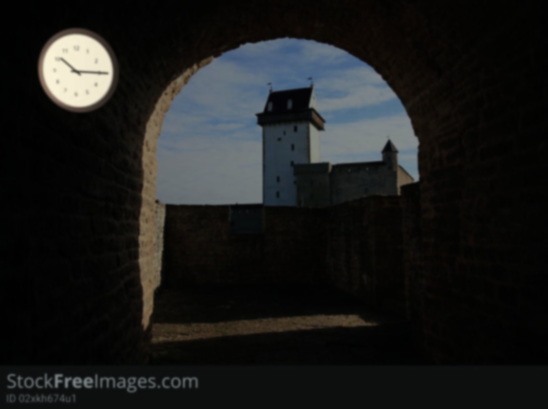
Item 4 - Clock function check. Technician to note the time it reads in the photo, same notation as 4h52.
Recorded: 10h15
